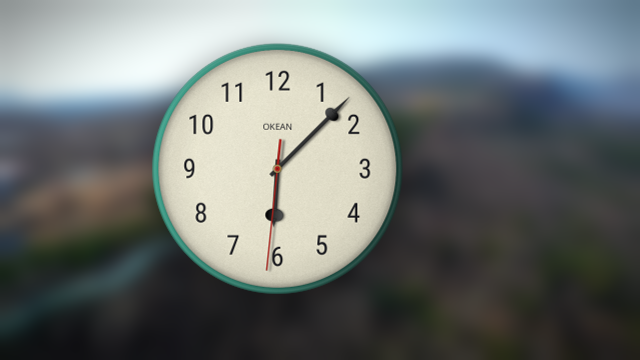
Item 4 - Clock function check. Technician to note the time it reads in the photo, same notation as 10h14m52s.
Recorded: 6h07m31s
